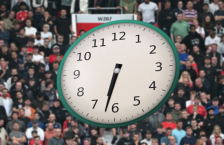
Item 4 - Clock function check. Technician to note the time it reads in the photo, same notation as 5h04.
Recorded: 6h32
